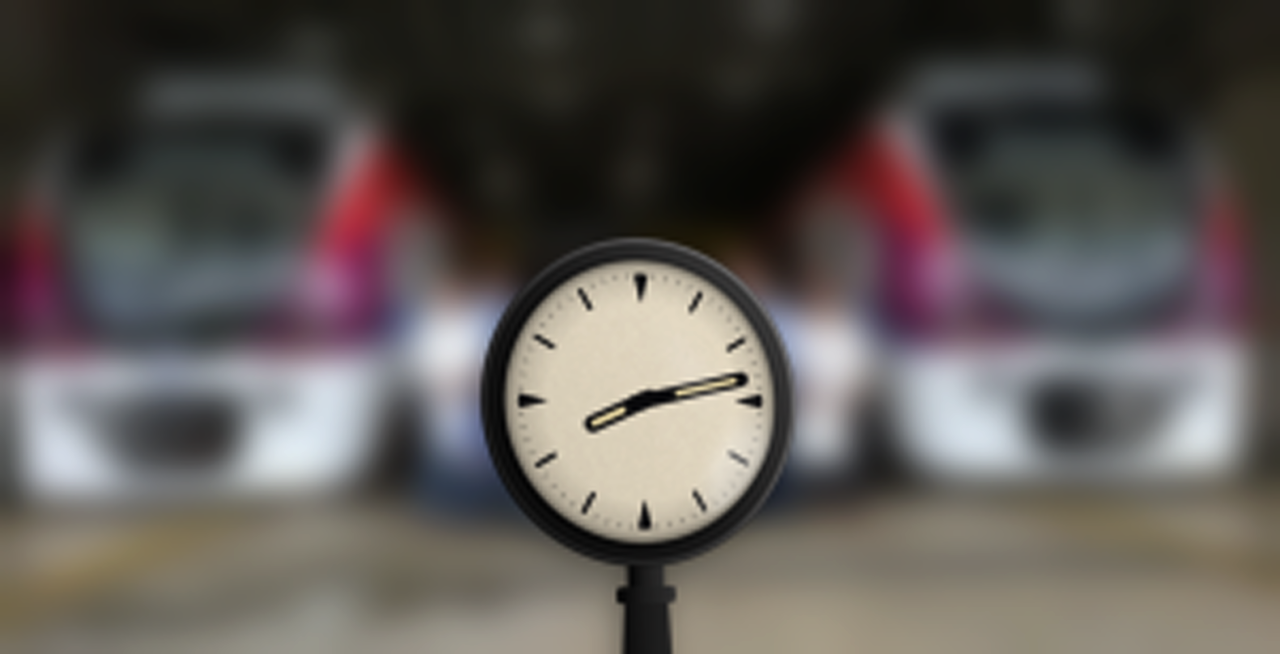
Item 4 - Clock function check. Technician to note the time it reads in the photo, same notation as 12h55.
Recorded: 8h13
